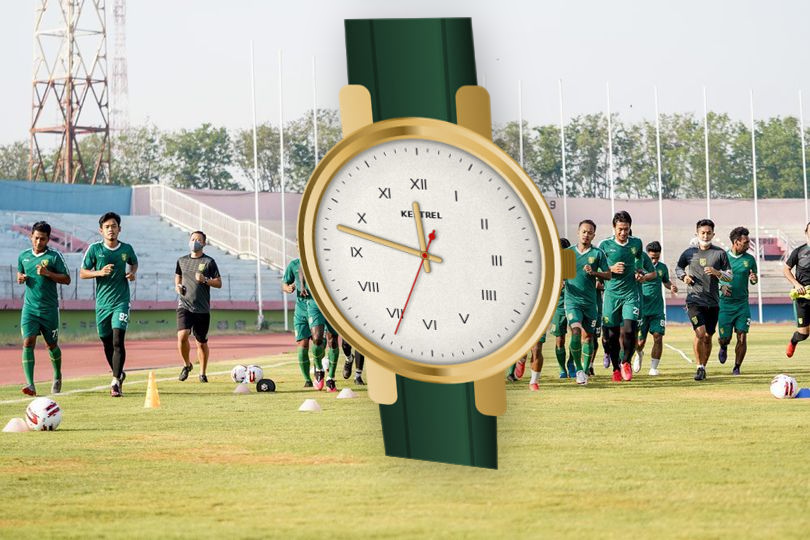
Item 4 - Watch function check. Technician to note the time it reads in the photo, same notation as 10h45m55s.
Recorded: 11h47m34s
